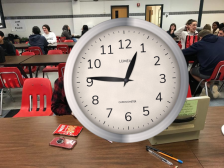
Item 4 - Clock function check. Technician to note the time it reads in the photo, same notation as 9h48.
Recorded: 12h46
